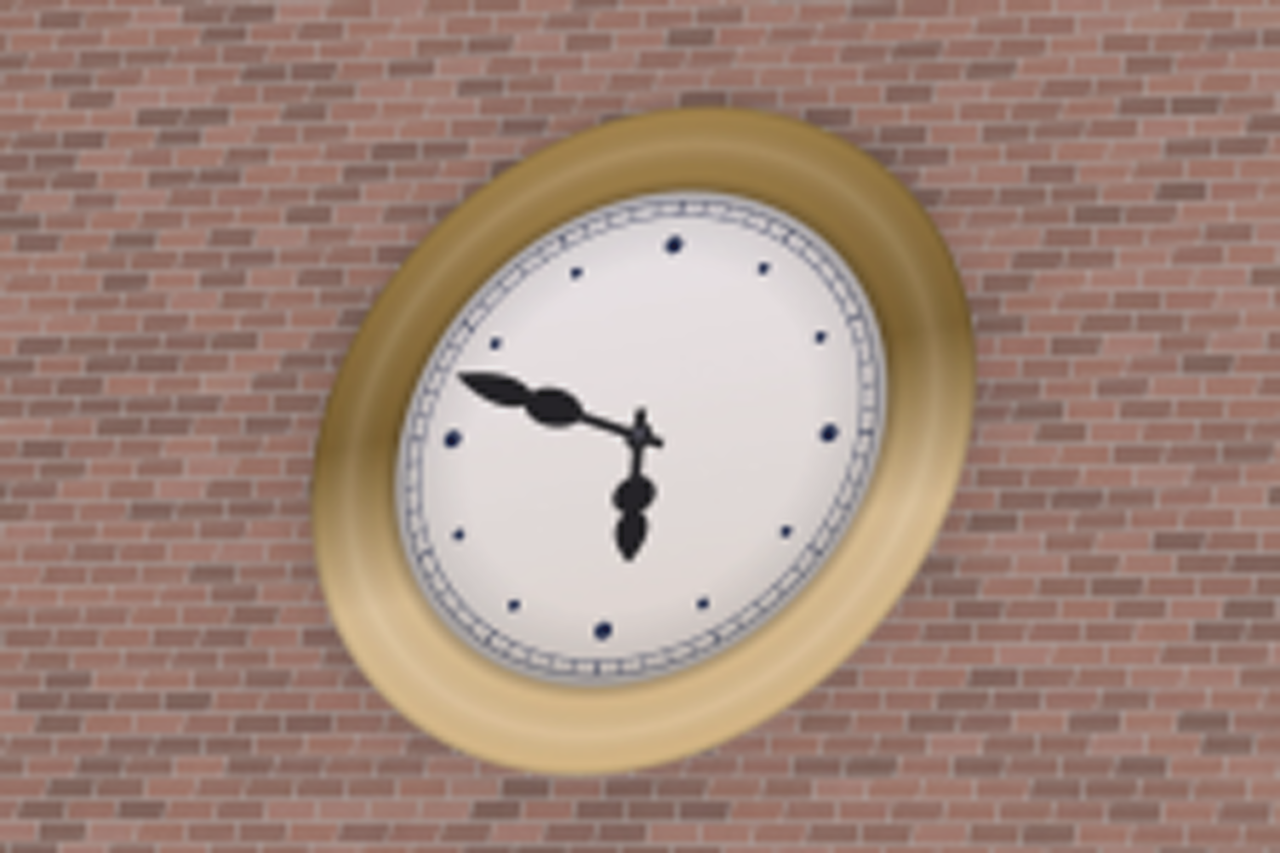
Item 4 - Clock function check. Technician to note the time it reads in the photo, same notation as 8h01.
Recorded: 5h48
